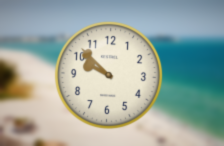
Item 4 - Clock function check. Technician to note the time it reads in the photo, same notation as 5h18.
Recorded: 9h52
